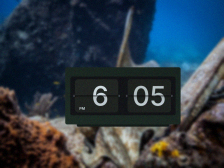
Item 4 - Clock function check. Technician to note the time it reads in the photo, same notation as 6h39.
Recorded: 6h05
